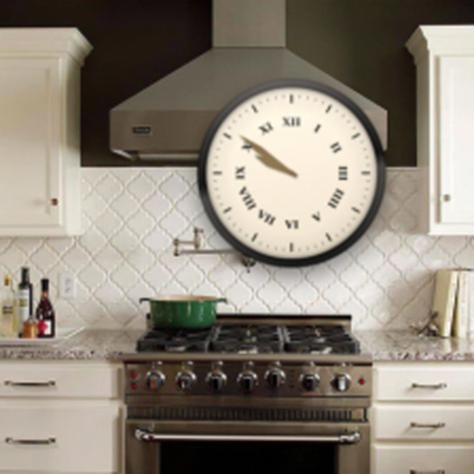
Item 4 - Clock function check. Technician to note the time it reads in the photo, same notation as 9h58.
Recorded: 9h51
